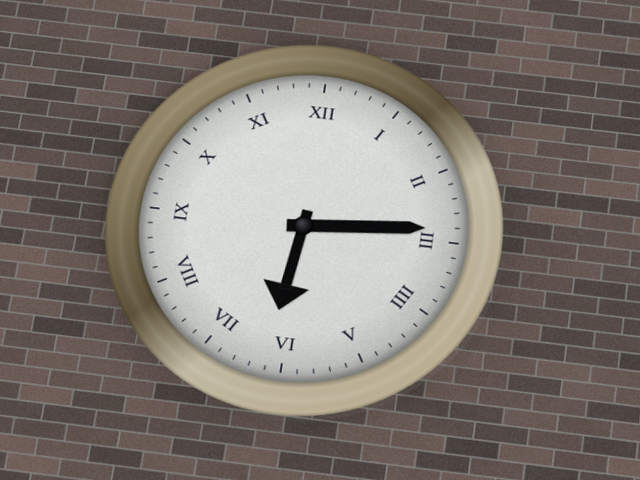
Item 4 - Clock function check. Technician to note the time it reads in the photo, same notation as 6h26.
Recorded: 6h14
